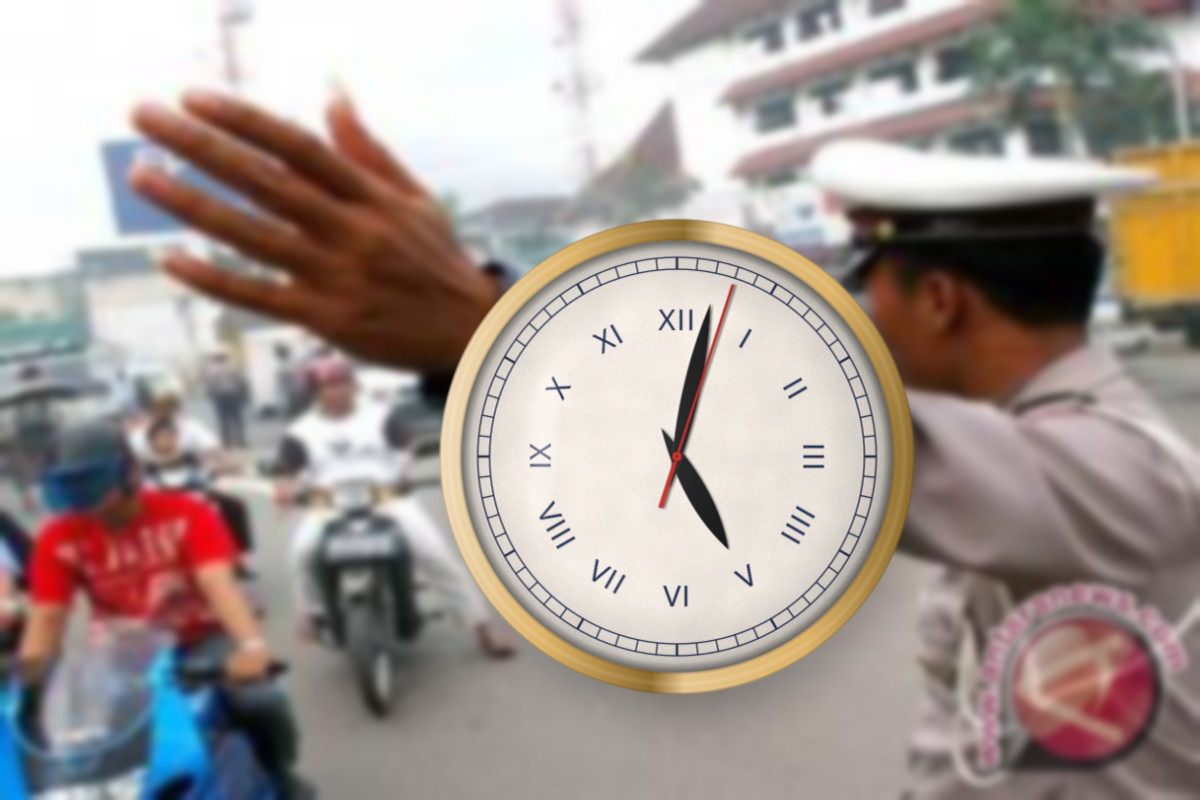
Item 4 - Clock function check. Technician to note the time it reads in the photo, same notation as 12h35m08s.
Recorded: 5h02m03s
